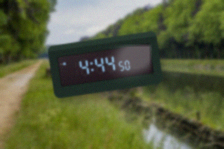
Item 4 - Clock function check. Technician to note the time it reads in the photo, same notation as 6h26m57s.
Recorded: 4h44m50s
